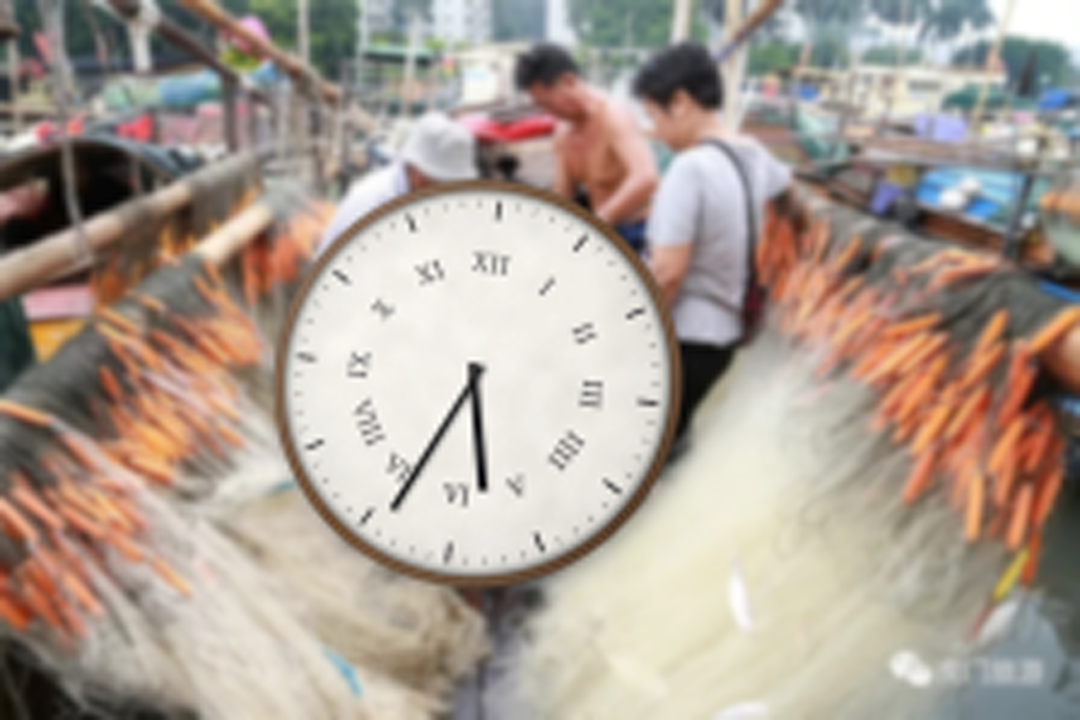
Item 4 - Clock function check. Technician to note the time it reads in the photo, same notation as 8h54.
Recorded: 5h34
